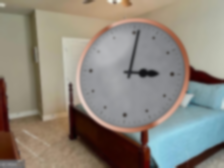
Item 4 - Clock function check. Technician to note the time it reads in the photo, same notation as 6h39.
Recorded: 3h01
